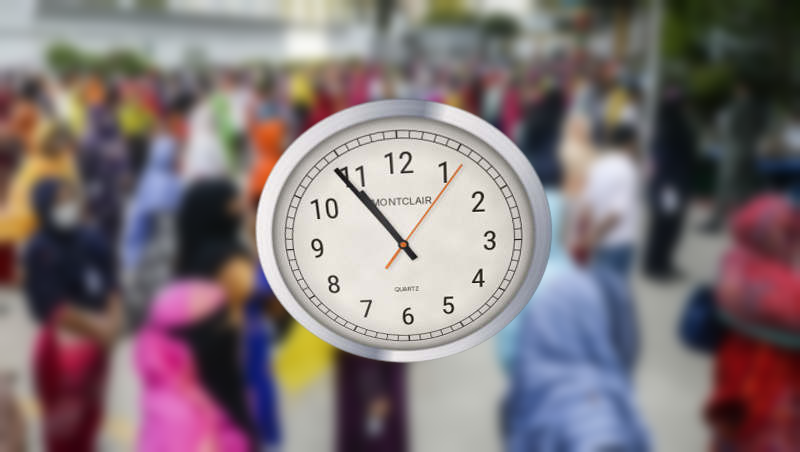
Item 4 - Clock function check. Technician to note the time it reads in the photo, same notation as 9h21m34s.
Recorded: 10h54m06s
